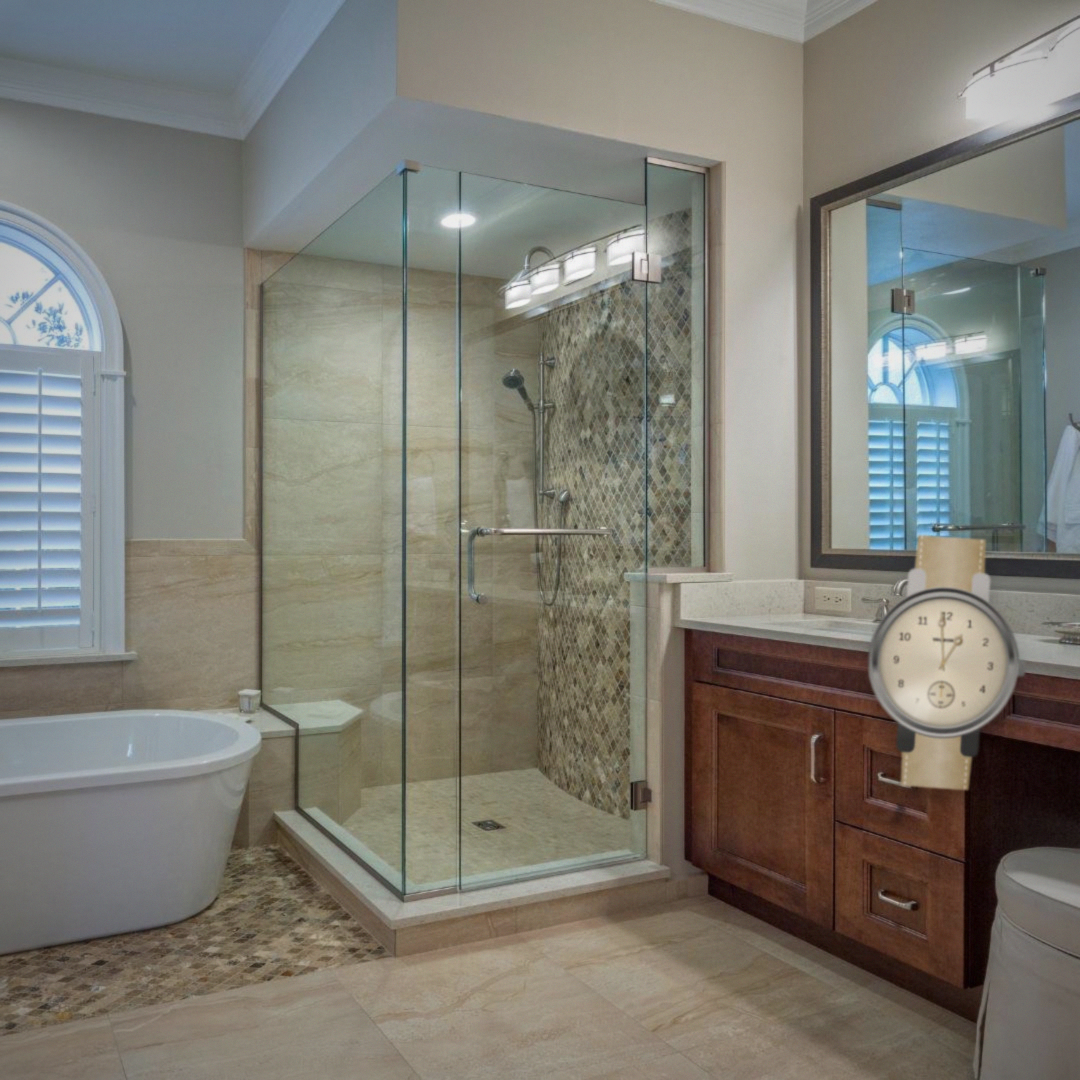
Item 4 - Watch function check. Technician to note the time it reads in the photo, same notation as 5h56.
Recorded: 12h59
